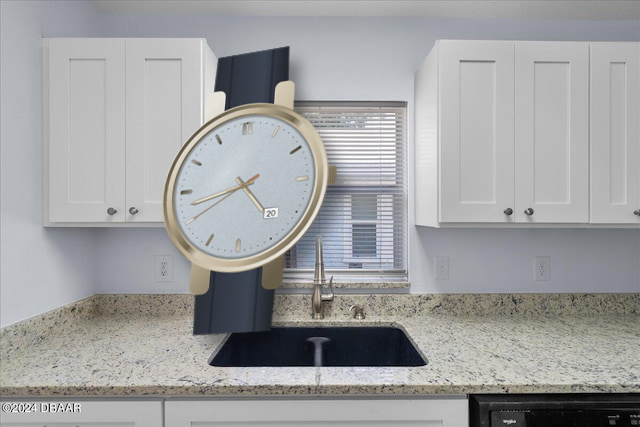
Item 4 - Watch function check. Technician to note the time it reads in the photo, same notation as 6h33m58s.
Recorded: 4h42m40s
